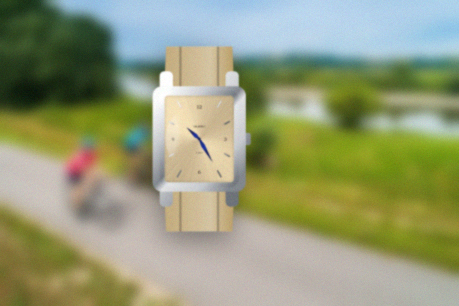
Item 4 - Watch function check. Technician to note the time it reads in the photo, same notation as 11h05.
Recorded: 10h25
